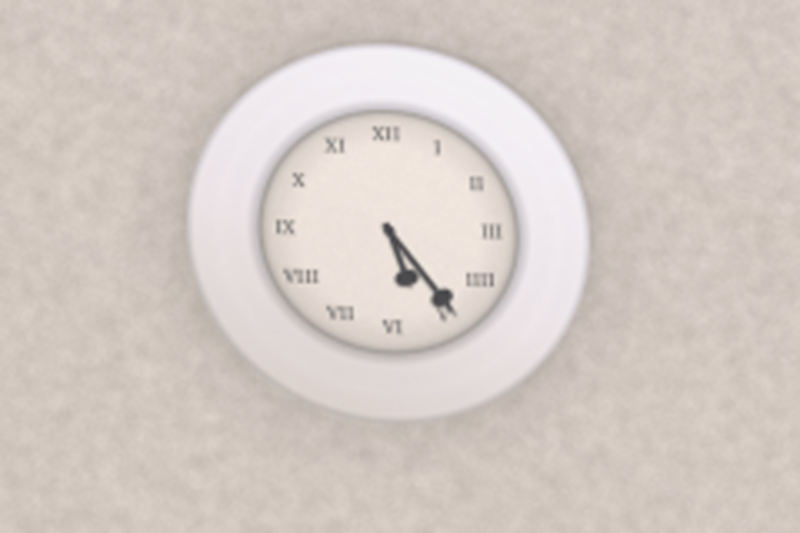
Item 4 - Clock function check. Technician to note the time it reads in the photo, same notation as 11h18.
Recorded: 5h24
